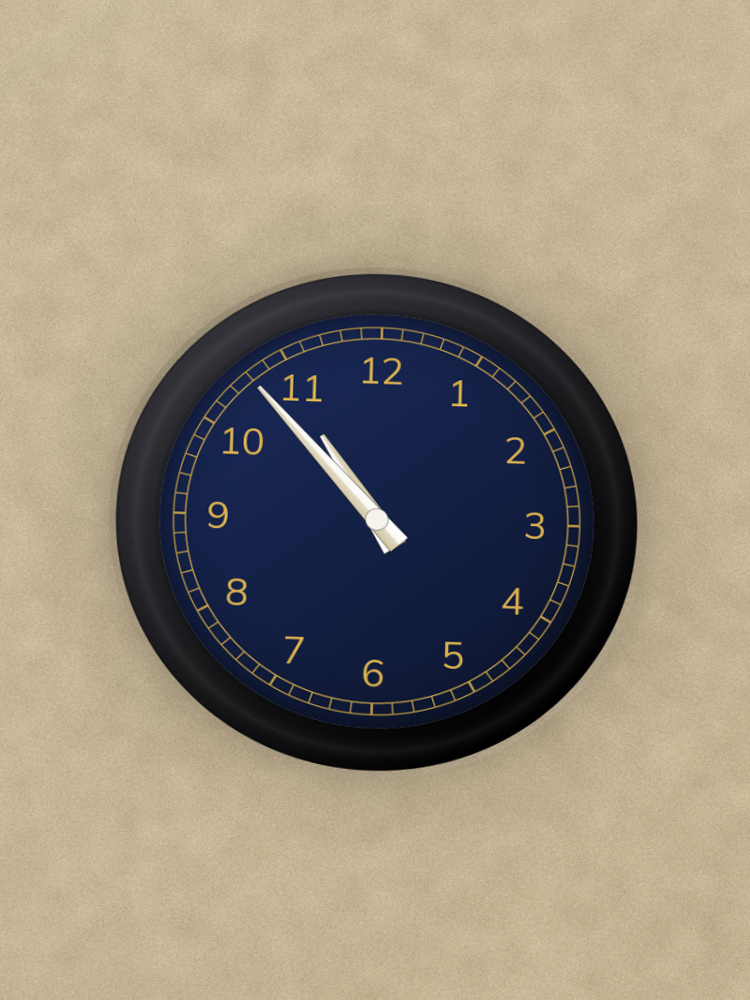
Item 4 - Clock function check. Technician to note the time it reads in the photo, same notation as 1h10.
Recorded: 10h53
